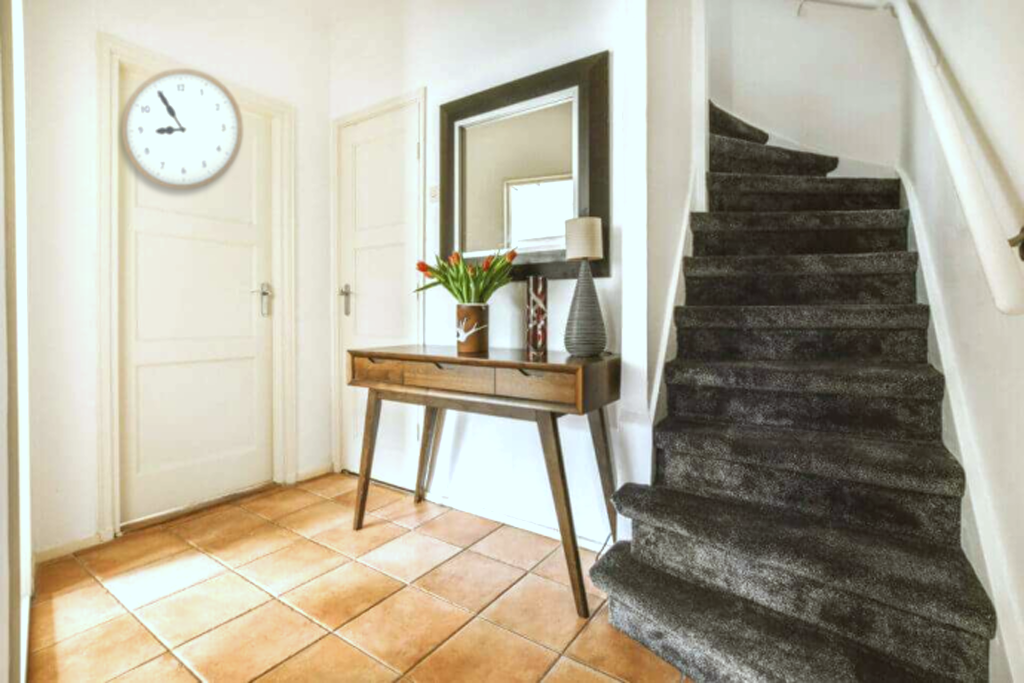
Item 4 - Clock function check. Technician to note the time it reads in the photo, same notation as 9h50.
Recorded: 8h55
